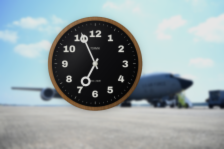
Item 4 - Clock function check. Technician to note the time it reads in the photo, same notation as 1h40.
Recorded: 6h56
